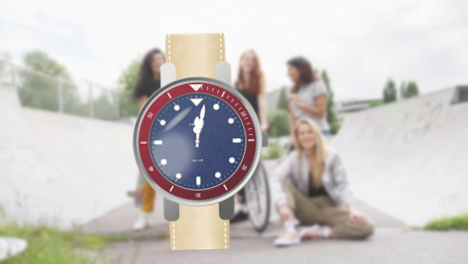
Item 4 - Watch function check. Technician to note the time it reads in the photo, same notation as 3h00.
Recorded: 12h02
